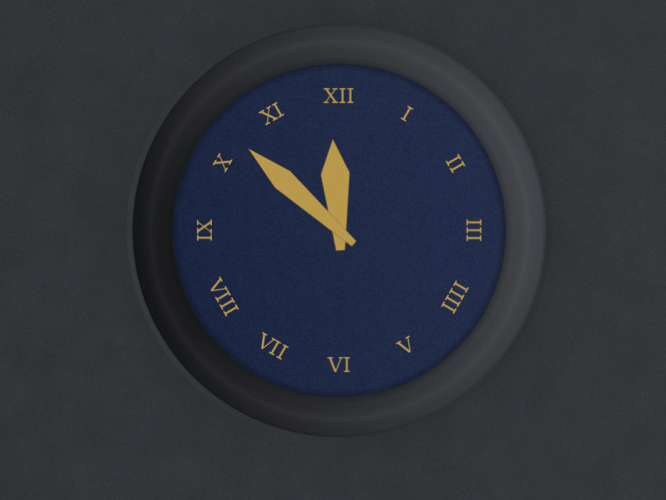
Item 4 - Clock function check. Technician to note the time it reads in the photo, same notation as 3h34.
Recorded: 11h52
